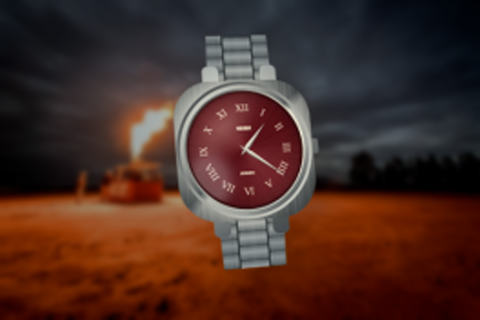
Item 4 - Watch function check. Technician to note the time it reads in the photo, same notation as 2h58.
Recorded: 1h21
